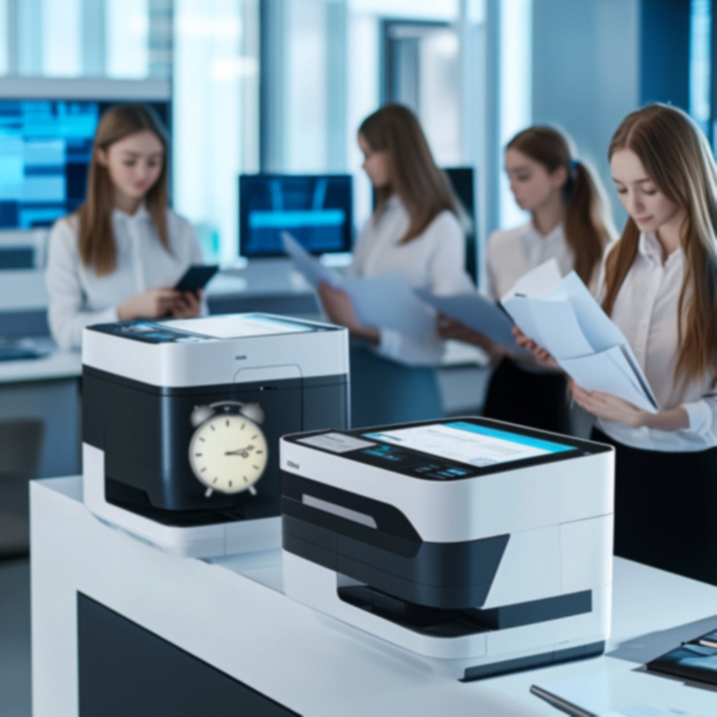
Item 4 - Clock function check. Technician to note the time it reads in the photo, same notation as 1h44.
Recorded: 3h13
